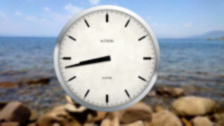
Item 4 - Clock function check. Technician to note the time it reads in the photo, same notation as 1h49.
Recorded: 8h43
